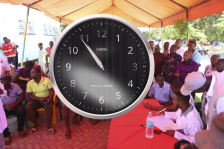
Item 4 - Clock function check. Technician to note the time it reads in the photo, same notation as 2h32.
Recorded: 10h54
